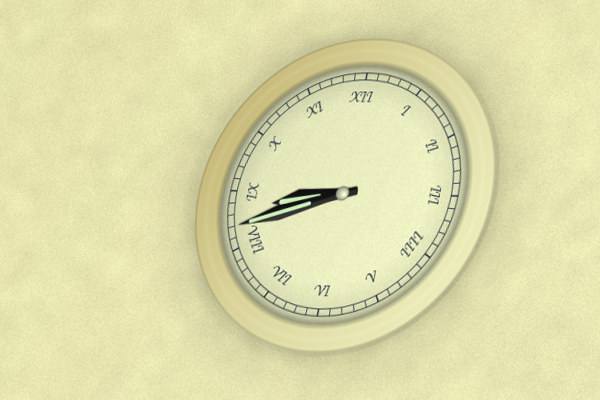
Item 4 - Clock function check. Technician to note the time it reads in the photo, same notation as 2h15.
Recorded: 8h42
